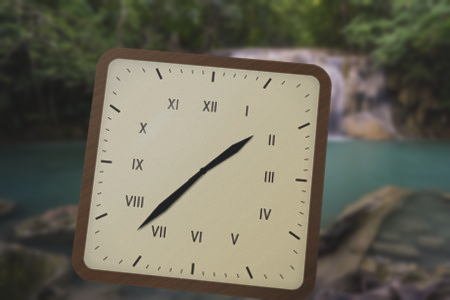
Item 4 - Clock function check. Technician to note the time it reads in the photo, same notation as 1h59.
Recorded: 1h37
